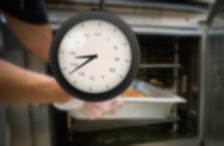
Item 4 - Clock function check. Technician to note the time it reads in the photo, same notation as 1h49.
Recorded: 8h38
